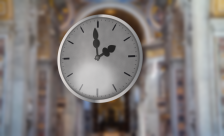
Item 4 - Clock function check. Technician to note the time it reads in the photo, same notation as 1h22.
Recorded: 1h59
